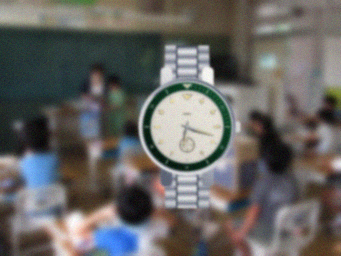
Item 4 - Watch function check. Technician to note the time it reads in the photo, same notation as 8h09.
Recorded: 6h18
